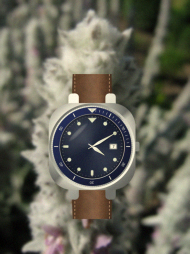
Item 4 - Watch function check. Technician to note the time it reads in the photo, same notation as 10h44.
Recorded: 4h10
